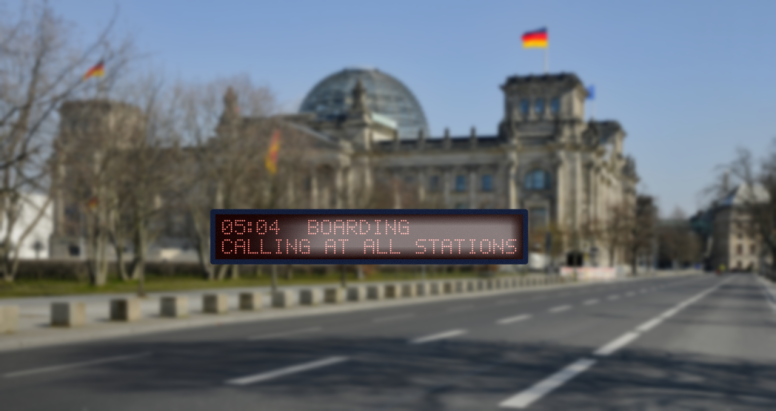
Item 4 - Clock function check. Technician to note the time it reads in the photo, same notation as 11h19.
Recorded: 5h04
